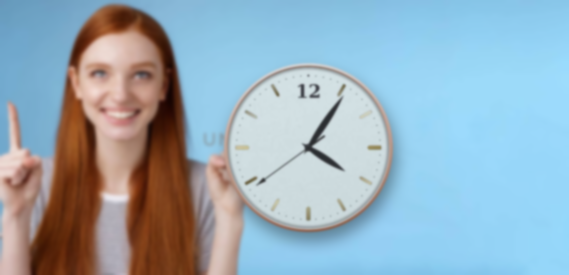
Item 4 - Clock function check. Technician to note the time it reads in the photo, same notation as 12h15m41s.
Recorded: 4h05m39s
